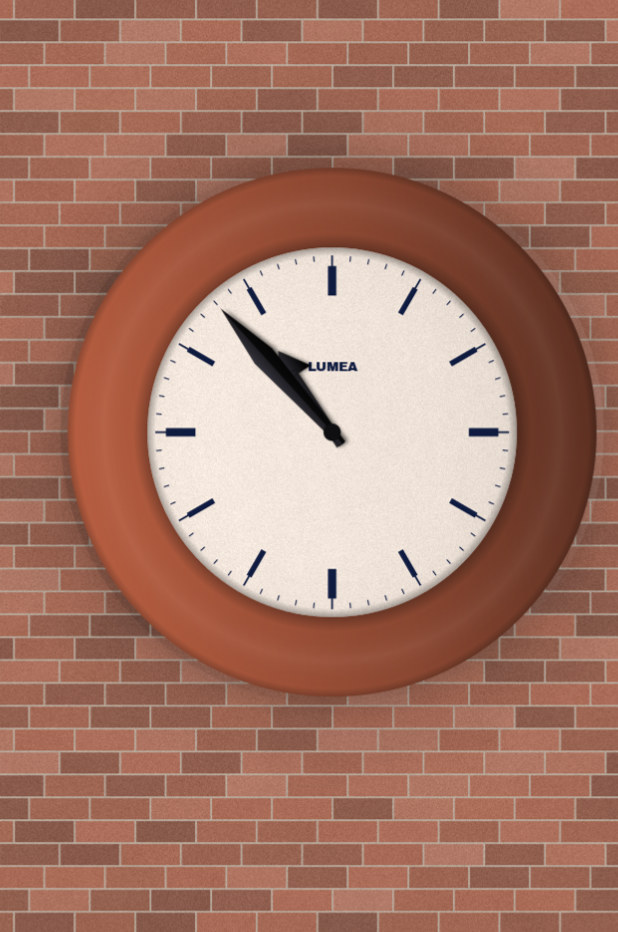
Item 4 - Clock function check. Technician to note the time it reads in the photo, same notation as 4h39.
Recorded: 10h53
